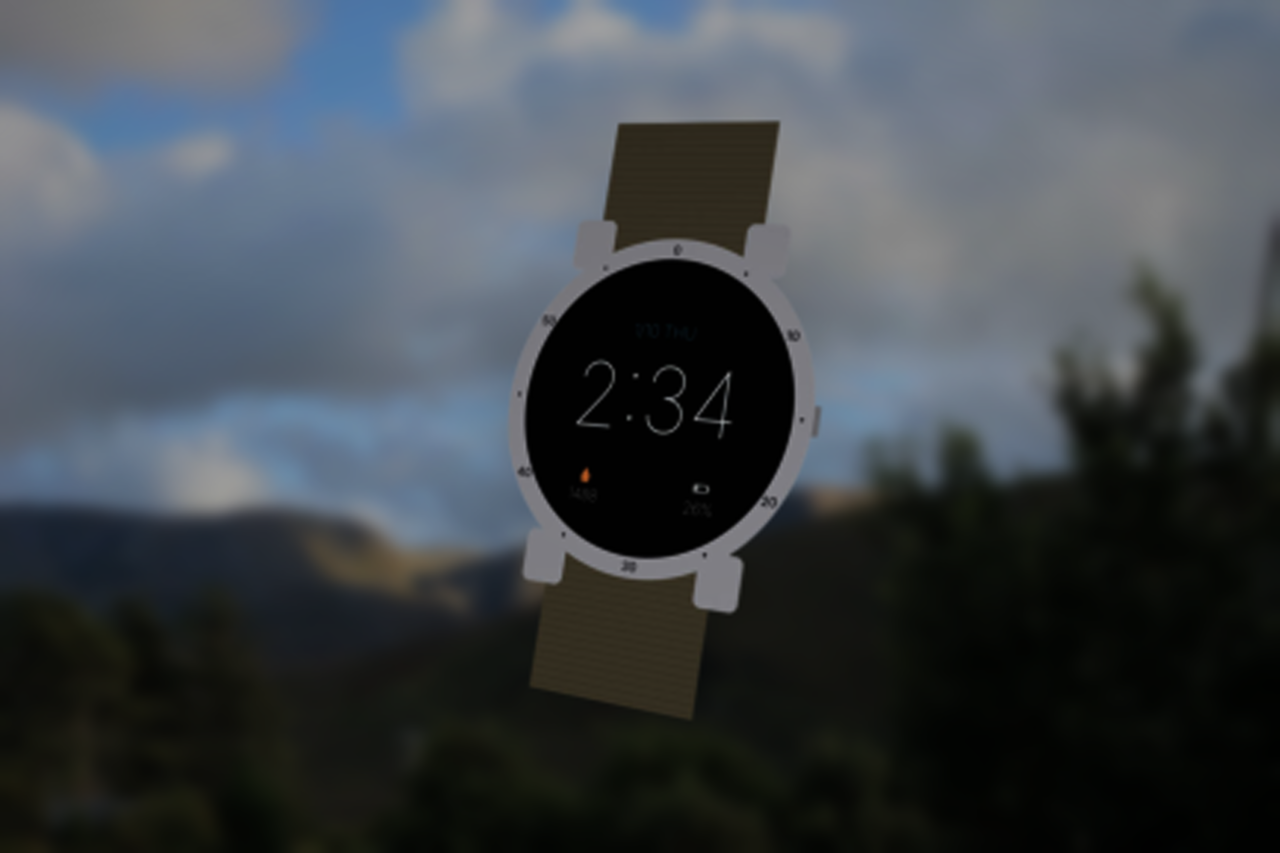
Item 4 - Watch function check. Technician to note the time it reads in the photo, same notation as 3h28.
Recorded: 2h34
